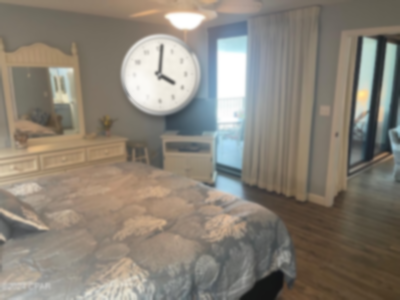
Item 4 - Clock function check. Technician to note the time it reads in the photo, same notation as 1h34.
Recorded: 4h01
